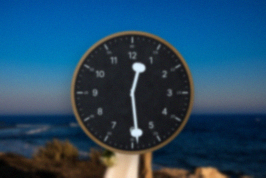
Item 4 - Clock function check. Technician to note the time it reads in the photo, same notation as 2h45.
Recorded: 12h29
